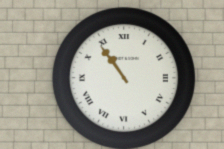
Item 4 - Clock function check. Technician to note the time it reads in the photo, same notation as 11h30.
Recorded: 10h54
